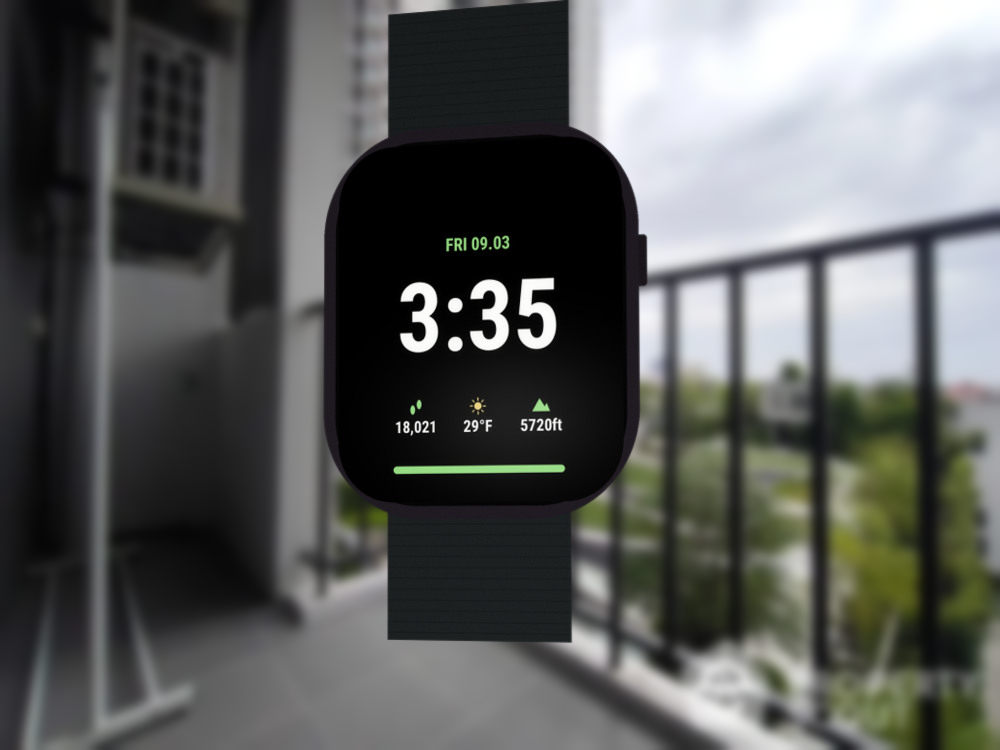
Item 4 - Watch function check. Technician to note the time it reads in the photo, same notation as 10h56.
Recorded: 3h35
